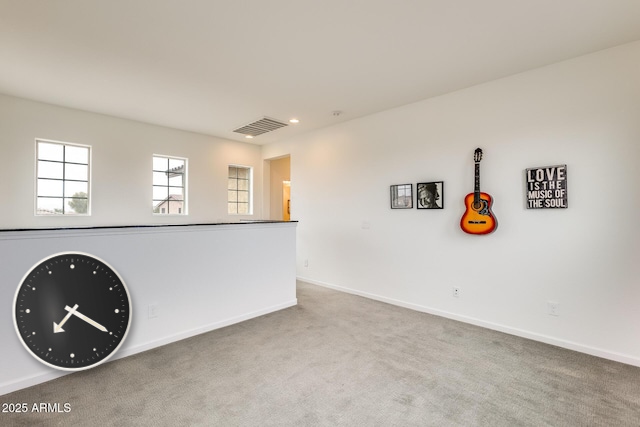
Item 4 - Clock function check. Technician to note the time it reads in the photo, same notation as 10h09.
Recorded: 7h20
